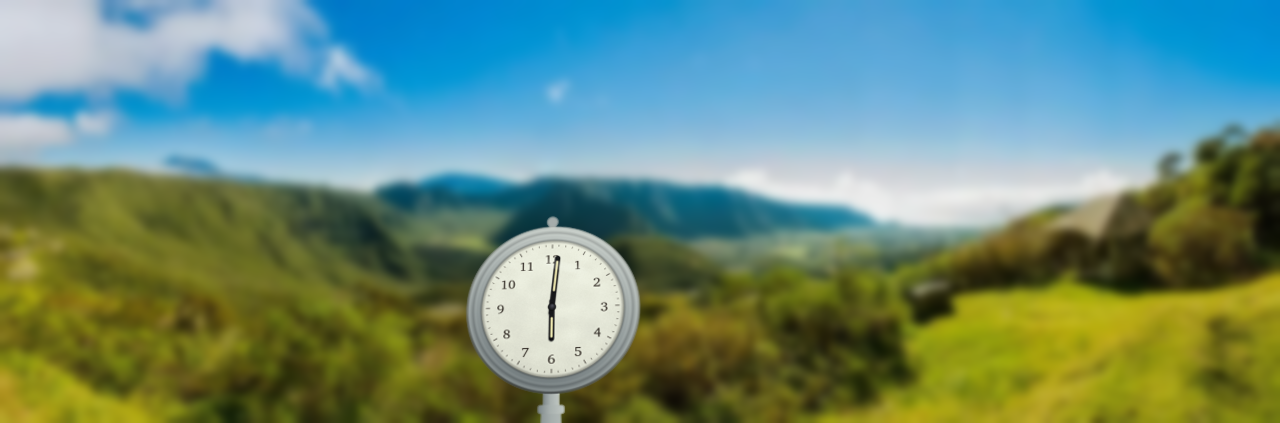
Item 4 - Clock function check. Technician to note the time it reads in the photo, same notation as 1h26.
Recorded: 6h01
